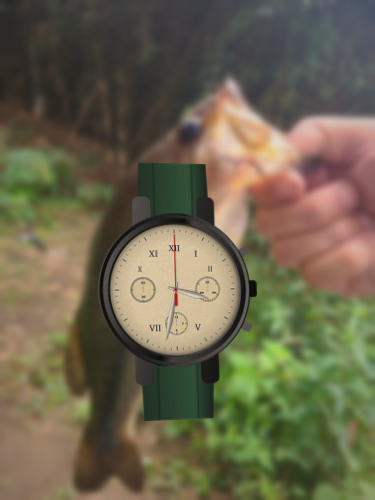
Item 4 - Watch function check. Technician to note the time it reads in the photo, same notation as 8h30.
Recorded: 3h32
